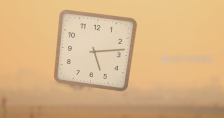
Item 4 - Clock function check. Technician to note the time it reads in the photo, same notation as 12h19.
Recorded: 5h13
